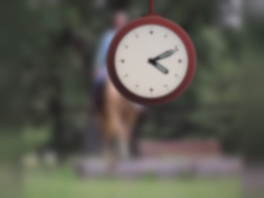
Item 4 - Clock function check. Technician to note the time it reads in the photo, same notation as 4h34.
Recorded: 4h11
